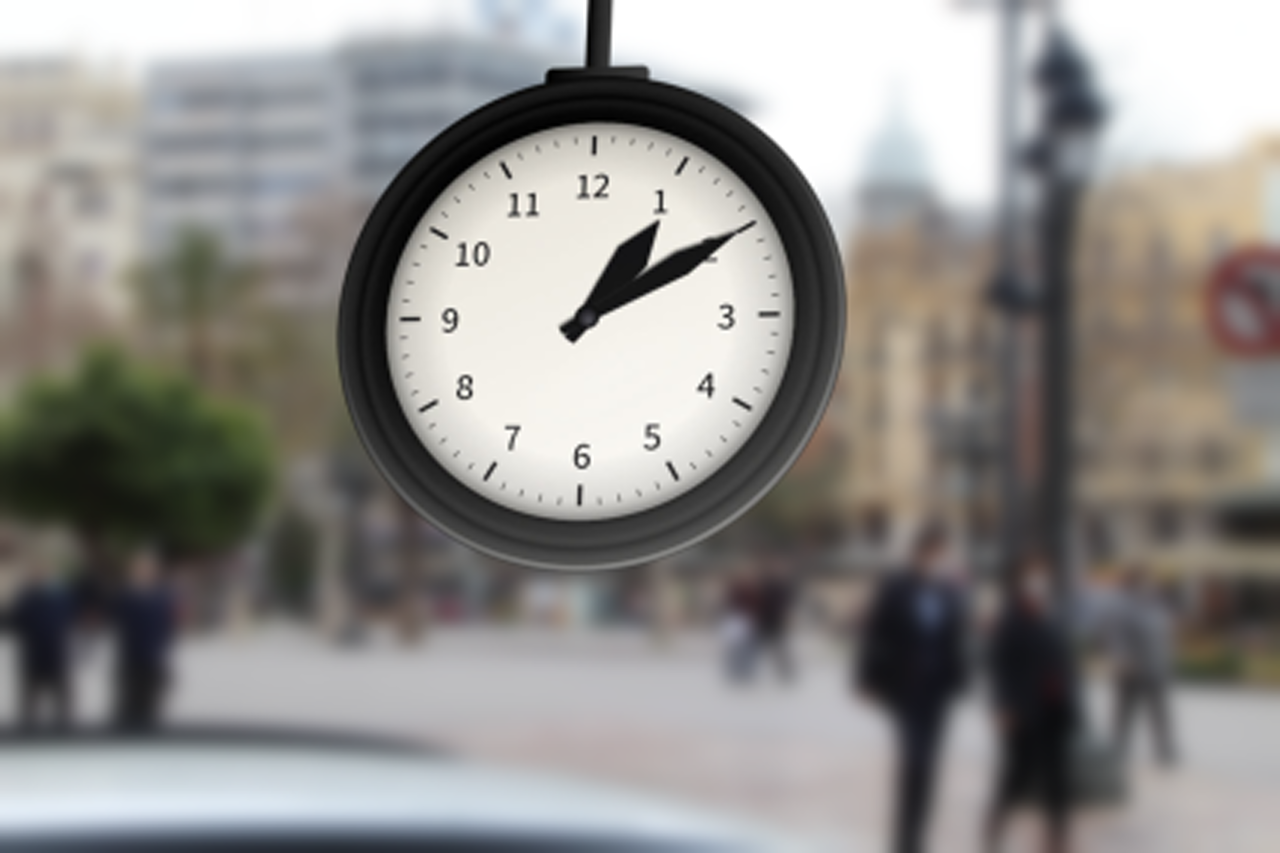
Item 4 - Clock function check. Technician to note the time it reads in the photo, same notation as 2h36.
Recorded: 1h10
